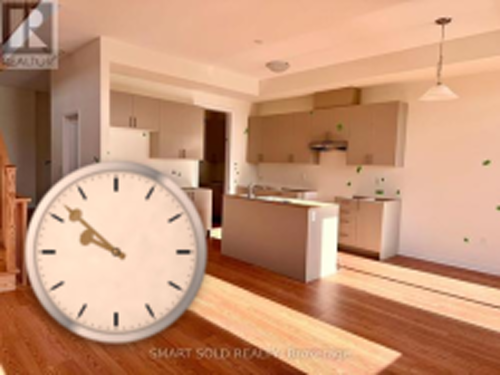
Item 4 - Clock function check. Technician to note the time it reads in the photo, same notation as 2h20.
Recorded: 9h52
